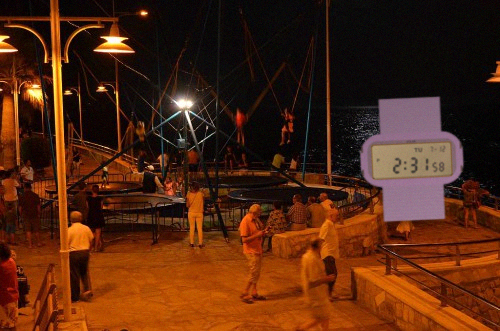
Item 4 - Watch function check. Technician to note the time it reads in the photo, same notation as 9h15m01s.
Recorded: 2h31m58s
